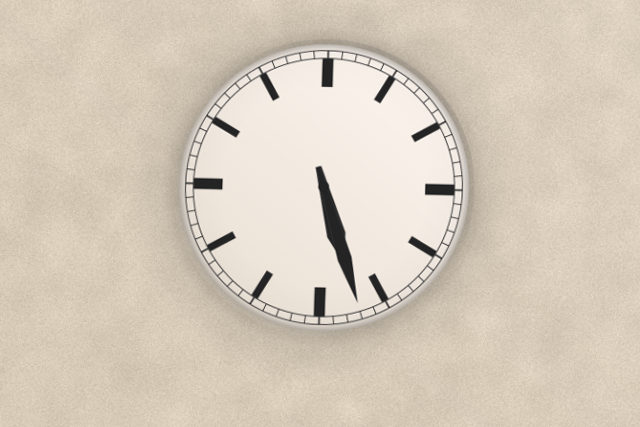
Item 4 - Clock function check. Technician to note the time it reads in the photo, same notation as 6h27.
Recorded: 5h27
